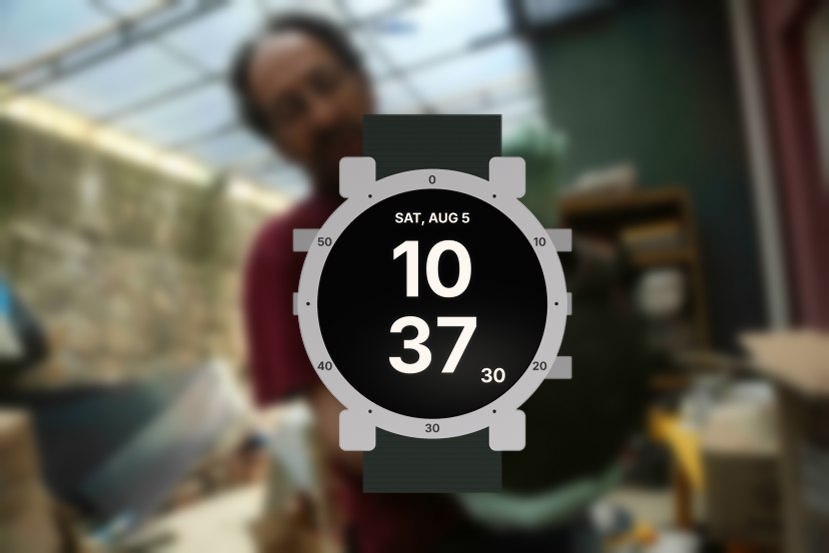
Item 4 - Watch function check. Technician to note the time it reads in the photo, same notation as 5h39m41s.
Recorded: 10h37m30s
